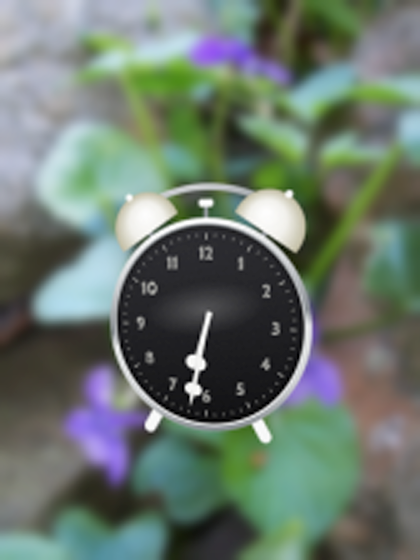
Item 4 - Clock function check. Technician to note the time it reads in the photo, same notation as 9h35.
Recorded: 6h32
